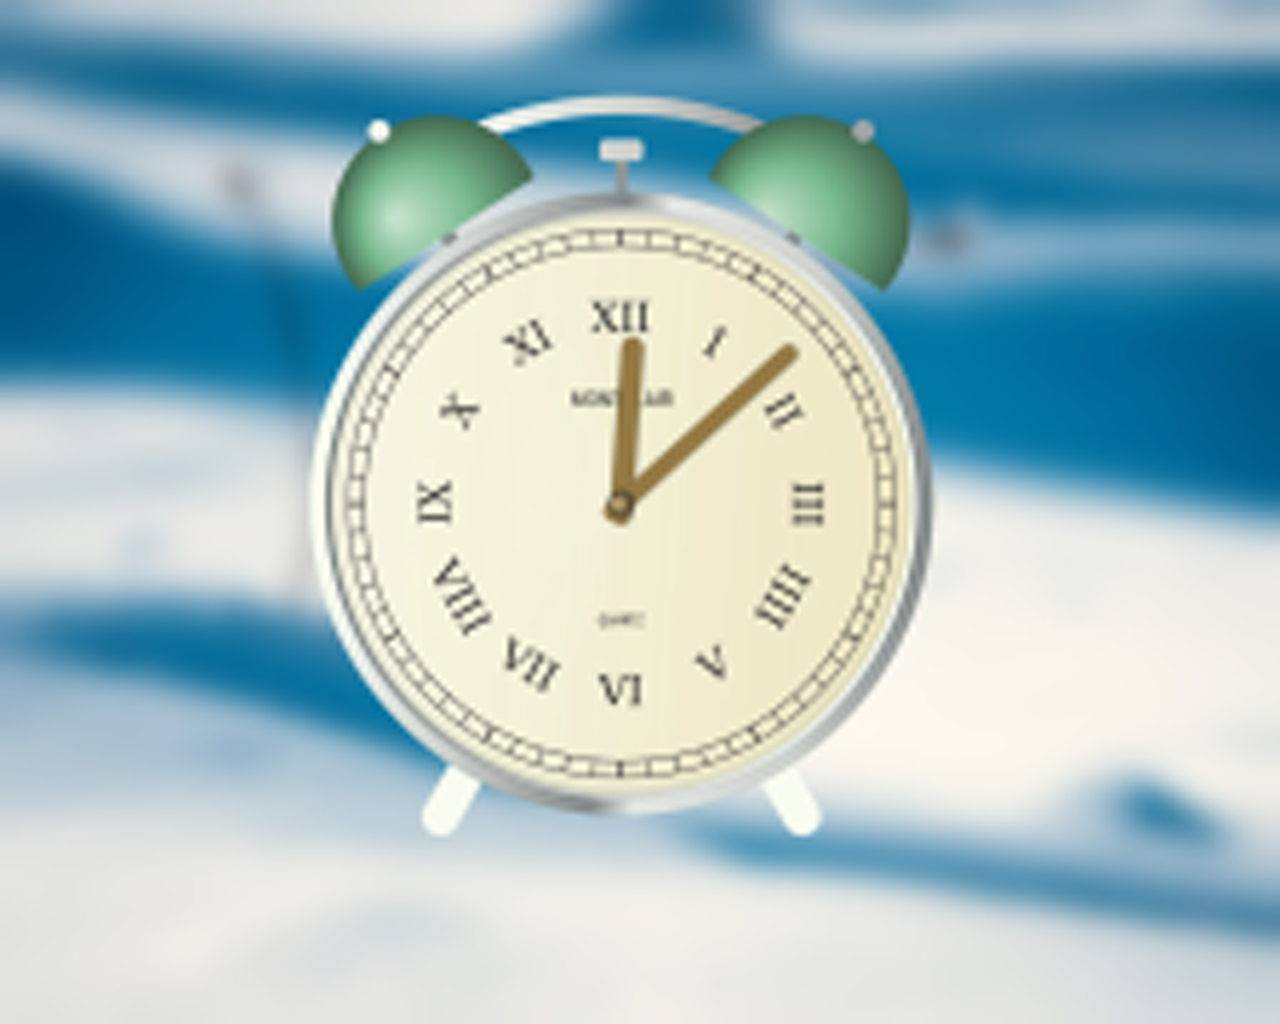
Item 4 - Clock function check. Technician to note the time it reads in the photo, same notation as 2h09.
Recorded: 12h08
